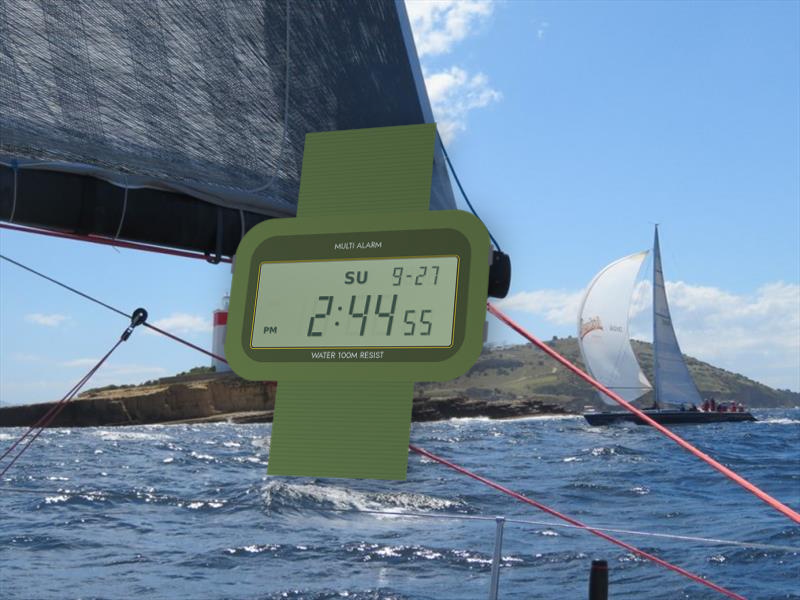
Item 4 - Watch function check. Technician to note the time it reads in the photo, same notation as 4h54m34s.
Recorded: 2h44m55s
